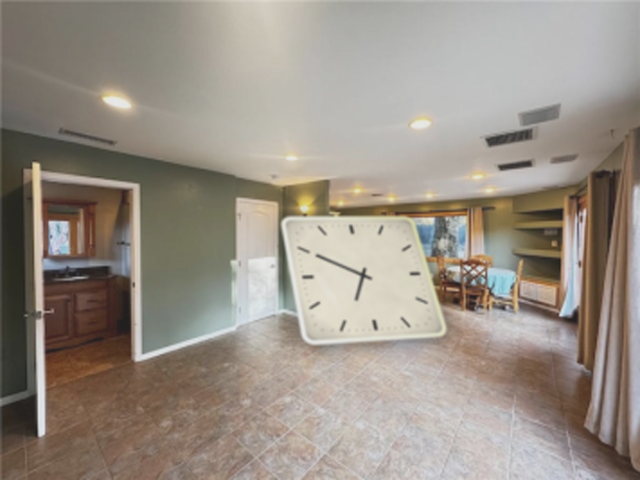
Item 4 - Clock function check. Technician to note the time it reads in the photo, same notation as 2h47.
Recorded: 6h50
